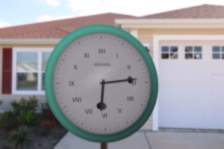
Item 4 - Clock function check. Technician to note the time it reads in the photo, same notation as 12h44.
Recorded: 6h14
